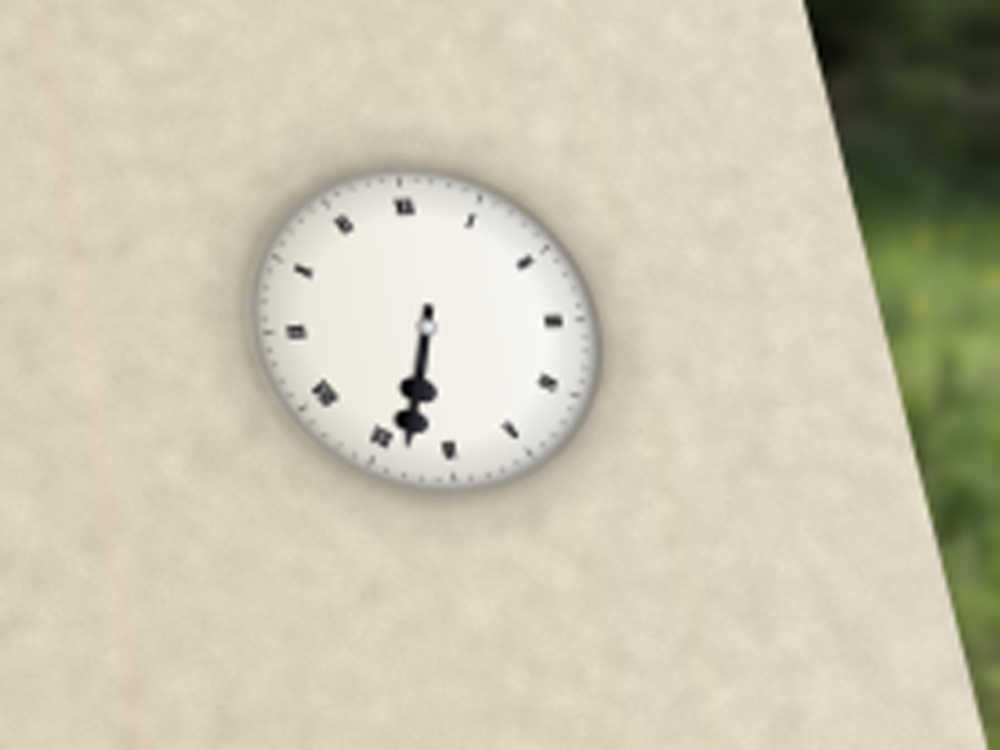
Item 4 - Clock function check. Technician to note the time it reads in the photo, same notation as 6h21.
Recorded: 6h33
